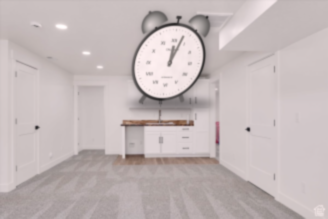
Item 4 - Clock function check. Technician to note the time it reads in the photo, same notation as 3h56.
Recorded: 12h03
